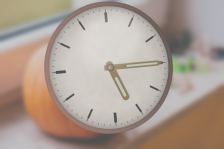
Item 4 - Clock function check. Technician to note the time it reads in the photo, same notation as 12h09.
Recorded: 5h15
